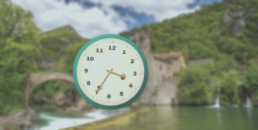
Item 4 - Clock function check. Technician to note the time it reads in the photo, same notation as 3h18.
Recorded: 3h35
